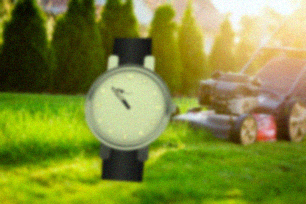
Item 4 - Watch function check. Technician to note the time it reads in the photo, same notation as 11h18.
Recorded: 10h53
